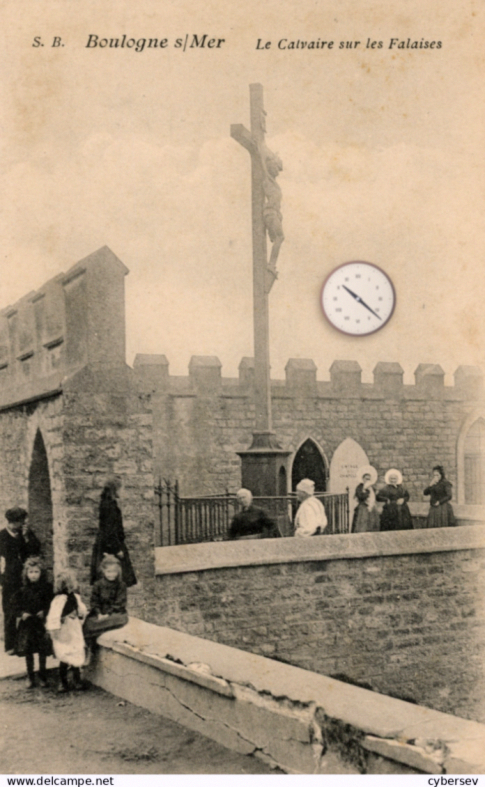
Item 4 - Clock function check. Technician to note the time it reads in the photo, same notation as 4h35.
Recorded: 10h22
